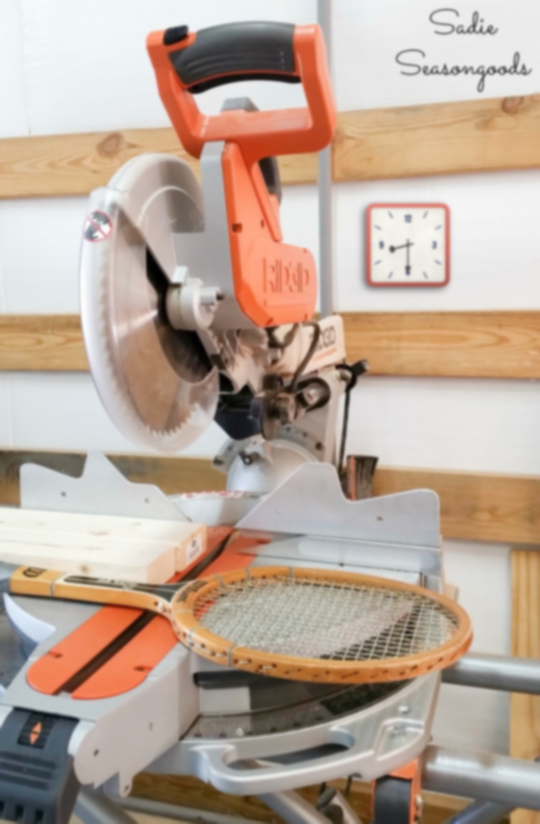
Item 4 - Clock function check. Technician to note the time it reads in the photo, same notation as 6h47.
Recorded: 8h30
